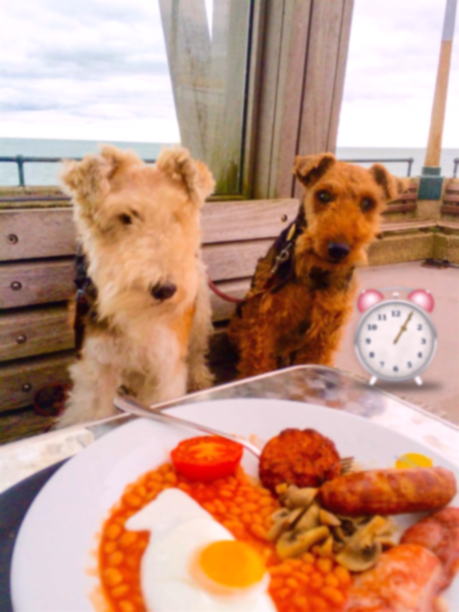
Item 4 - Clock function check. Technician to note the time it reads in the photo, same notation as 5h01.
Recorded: 1h05
